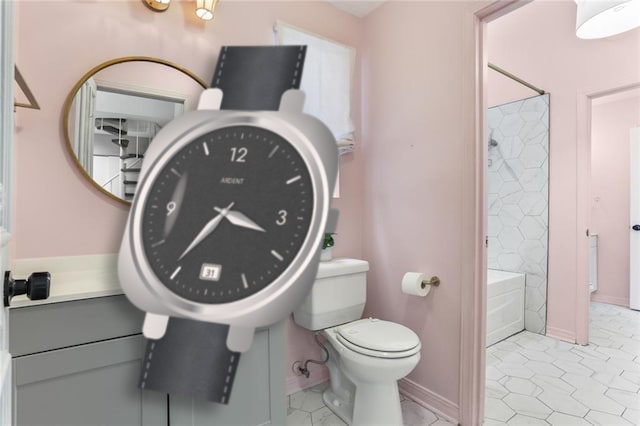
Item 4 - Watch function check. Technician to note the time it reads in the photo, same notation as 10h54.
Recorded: 3h36
